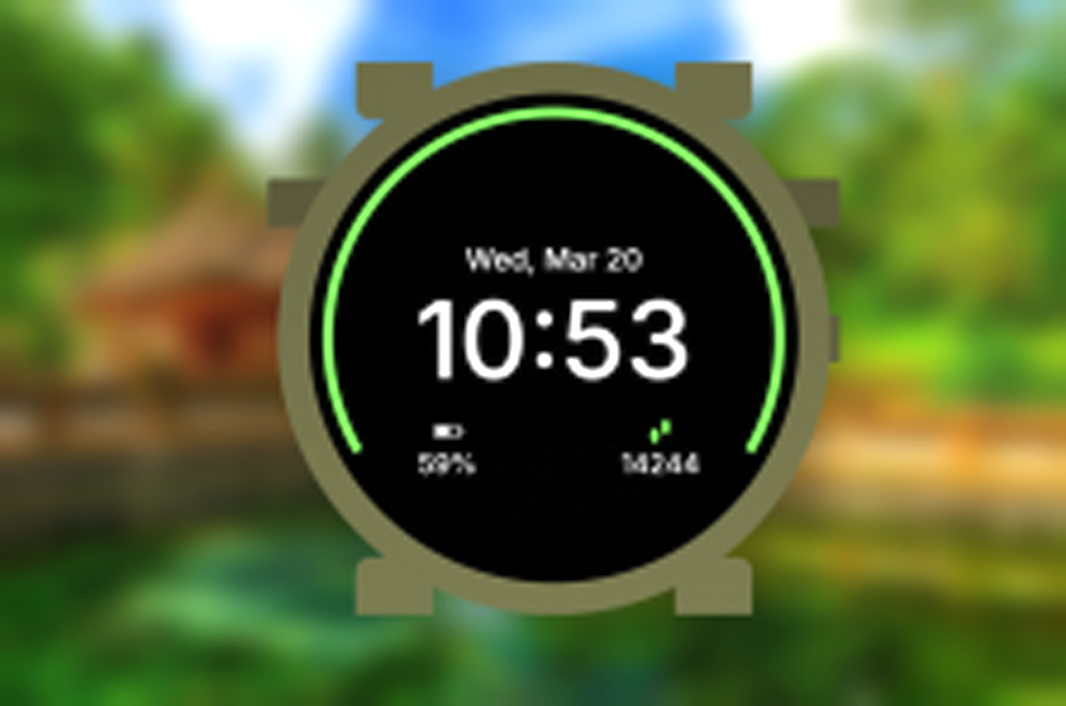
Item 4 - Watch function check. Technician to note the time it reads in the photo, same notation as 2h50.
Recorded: 10h53
